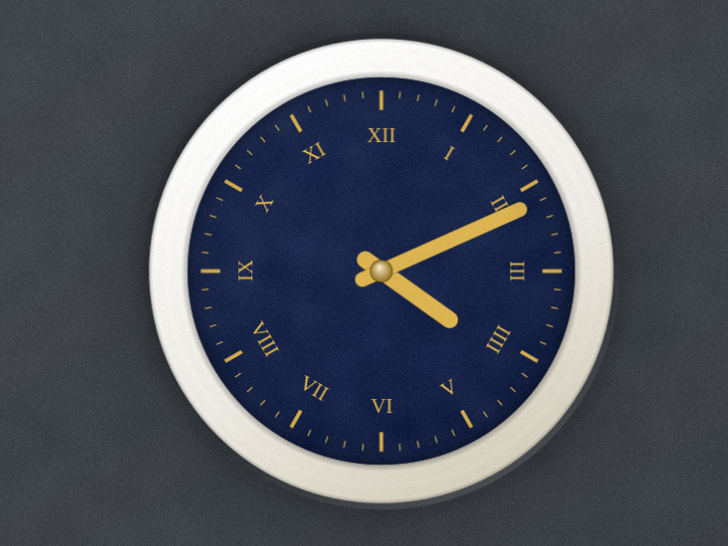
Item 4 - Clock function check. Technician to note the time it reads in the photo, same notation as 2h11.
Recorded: 4h11
